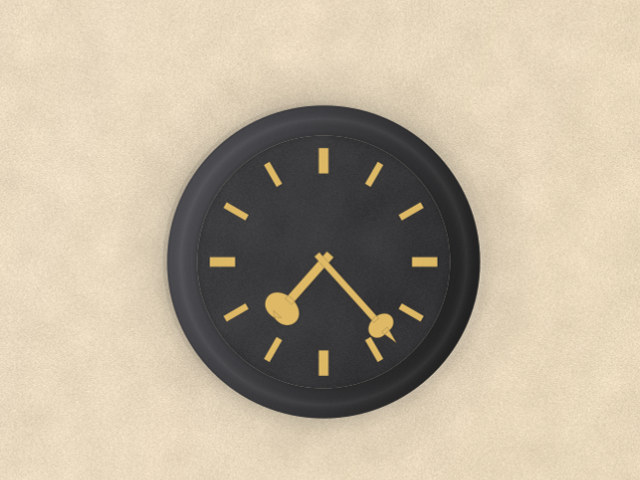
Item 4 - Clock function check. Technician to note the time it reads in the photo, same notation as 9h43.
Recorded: 7h23
